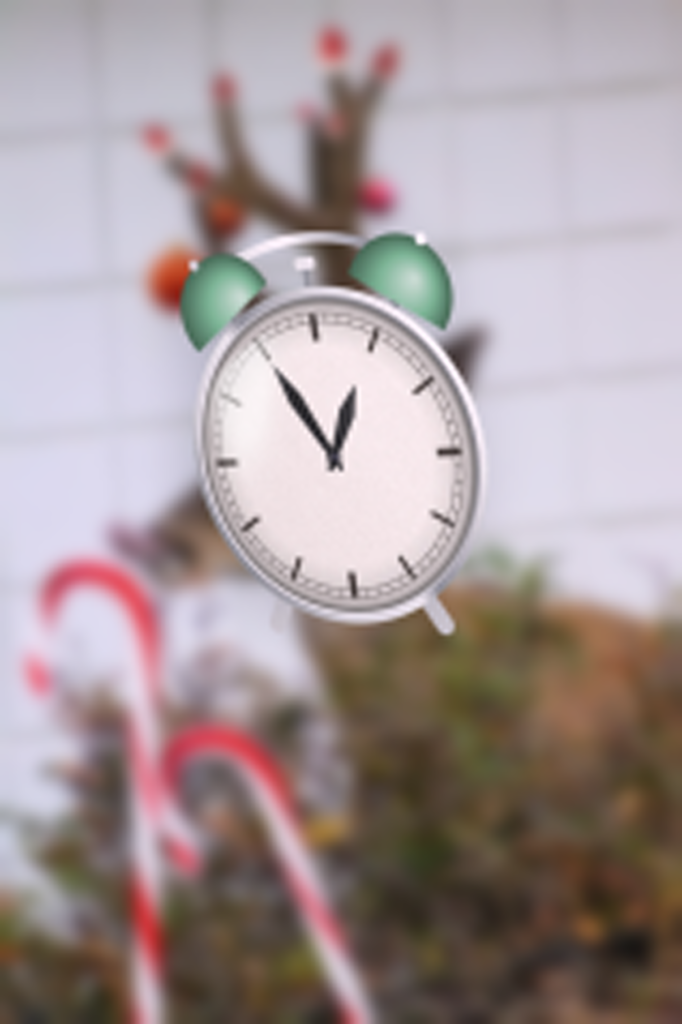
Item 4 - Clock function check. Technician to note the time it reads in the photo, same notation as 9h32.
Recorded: 12h55
